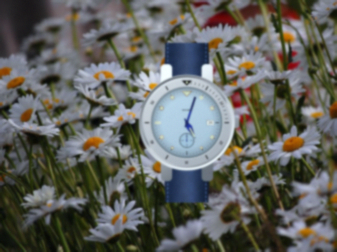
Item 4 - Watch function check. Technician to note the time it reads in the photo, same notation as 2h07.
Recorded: 5h03
